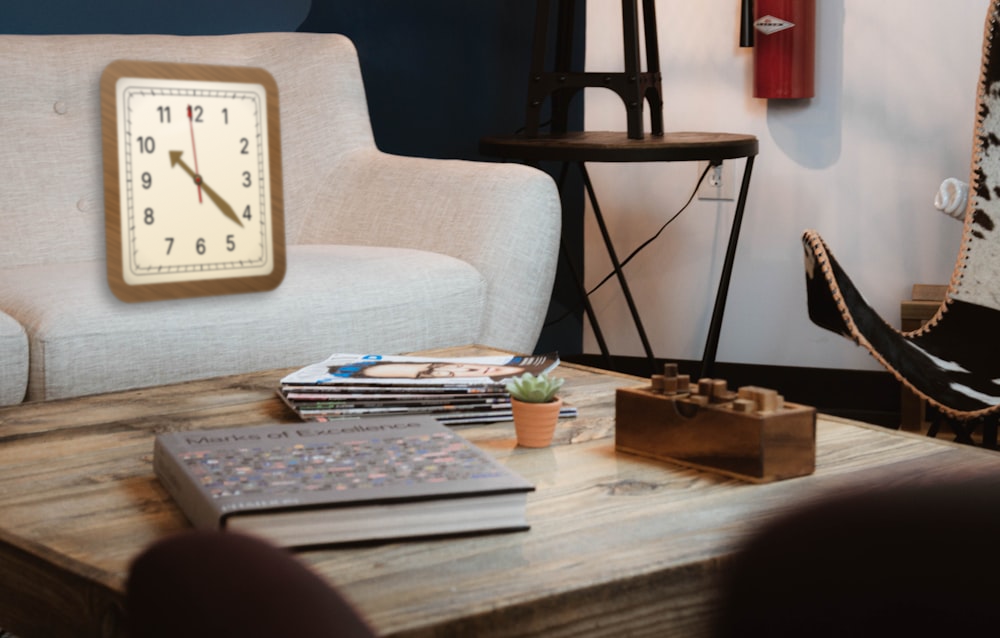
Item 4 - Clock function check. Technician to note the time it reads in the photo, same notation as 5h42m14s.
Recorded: 10h21m59s
